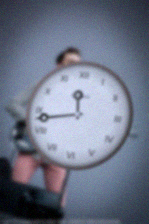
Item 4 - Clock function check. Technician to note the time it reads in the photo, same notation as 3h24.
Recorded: 11h43
